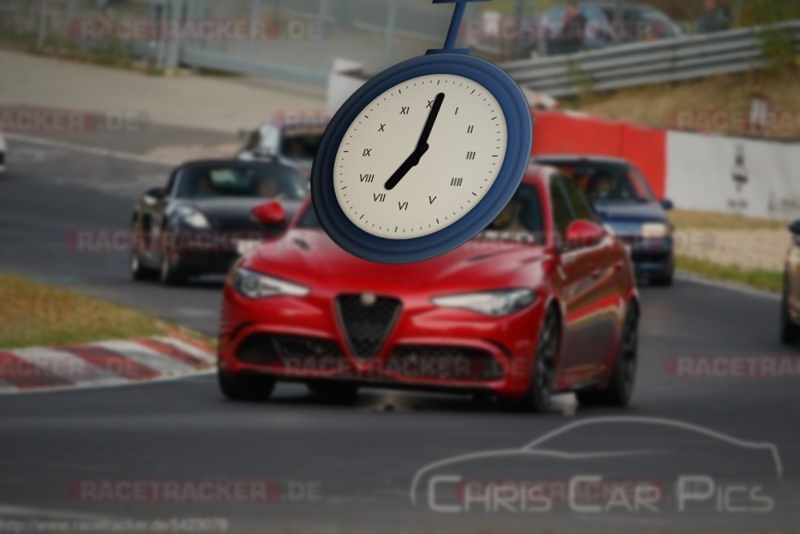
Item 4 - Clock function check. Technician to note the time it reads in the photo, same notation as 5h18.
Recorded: 7h01
